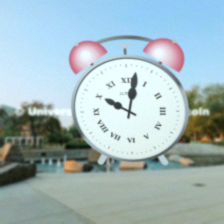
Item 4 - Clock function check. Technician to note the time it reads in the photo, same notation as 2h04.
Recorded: 10h02
